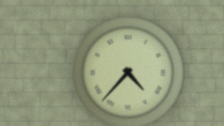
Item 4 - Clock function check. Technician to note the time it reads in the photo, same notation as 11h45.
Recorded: 4h37
